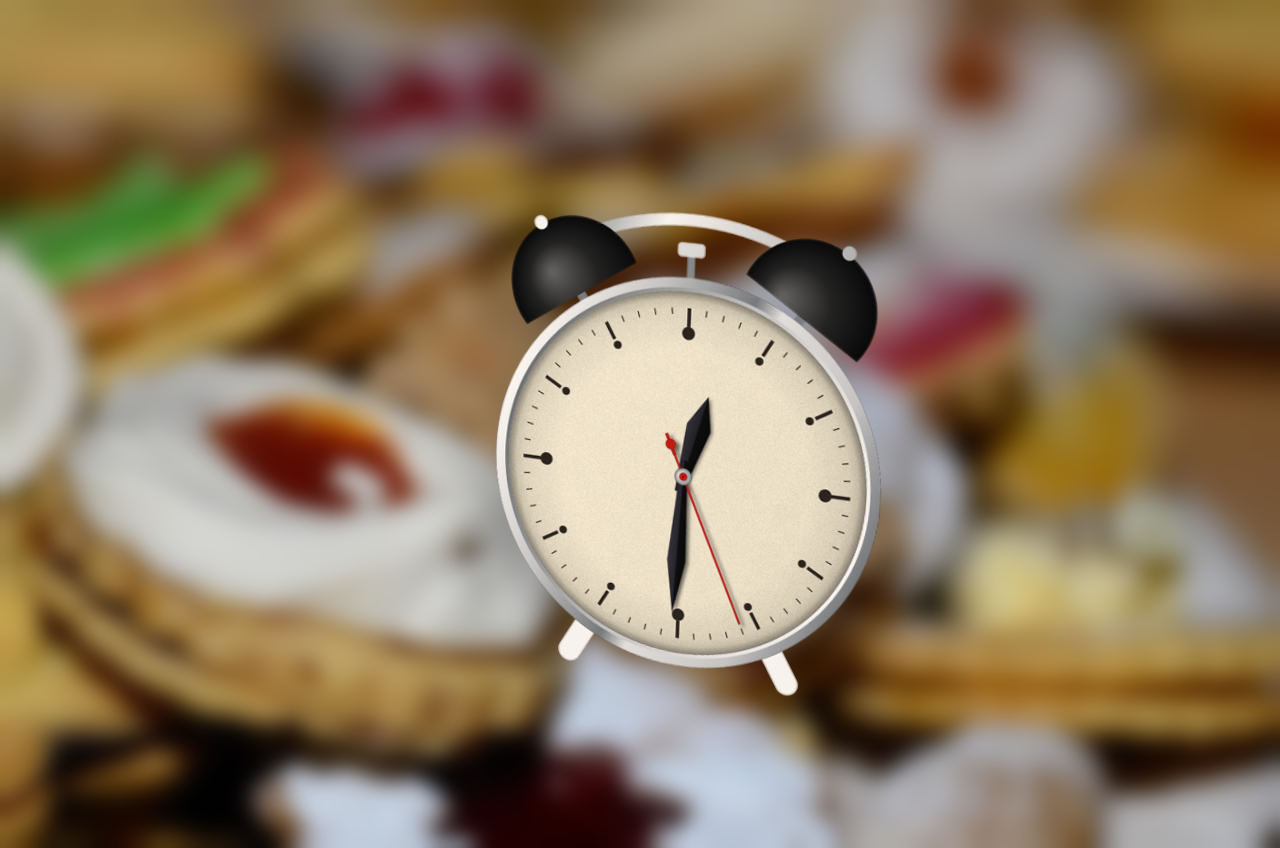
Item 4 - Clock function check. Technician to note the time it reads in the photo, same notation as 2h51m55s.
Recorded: 12h30m26s
